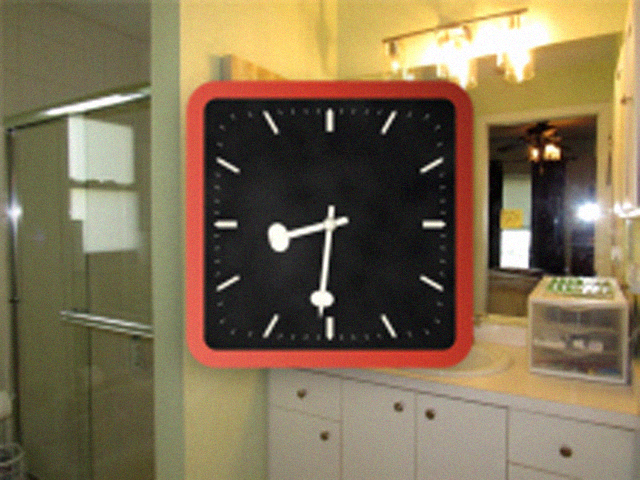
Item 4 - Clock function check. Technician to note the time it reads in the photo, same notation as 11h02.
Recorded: 8h31
